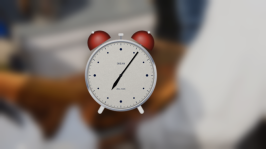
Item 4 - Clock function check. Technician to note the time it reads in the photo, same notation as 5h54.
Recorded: 7h06
